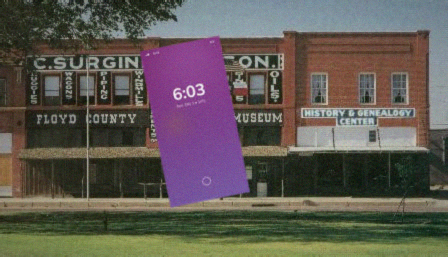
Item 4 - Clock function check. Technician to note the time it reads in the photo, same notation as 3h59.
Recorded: 6h03
